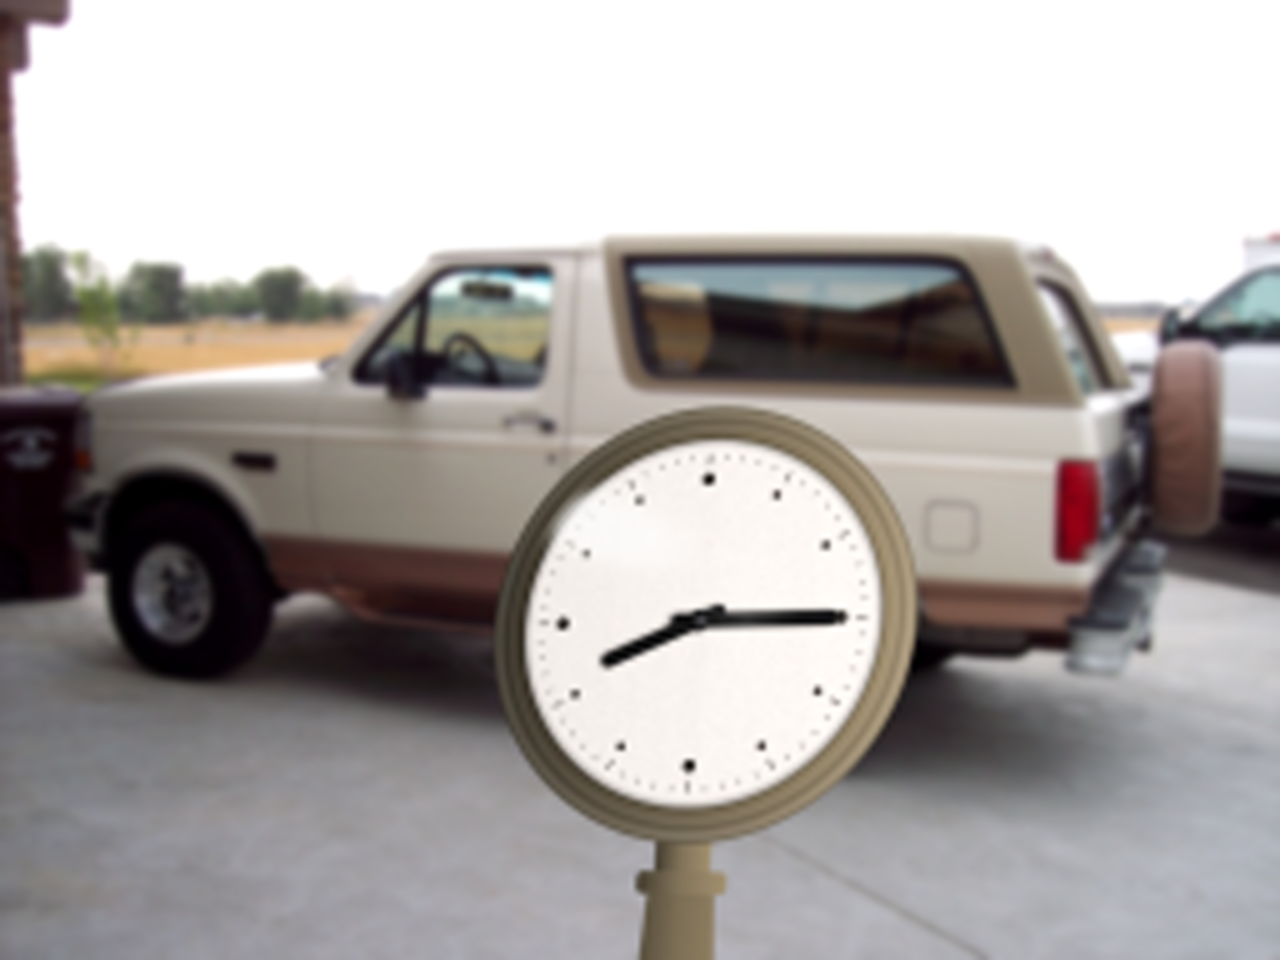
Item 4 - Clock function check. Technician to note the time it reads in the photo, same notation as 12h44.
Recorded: 8h15
